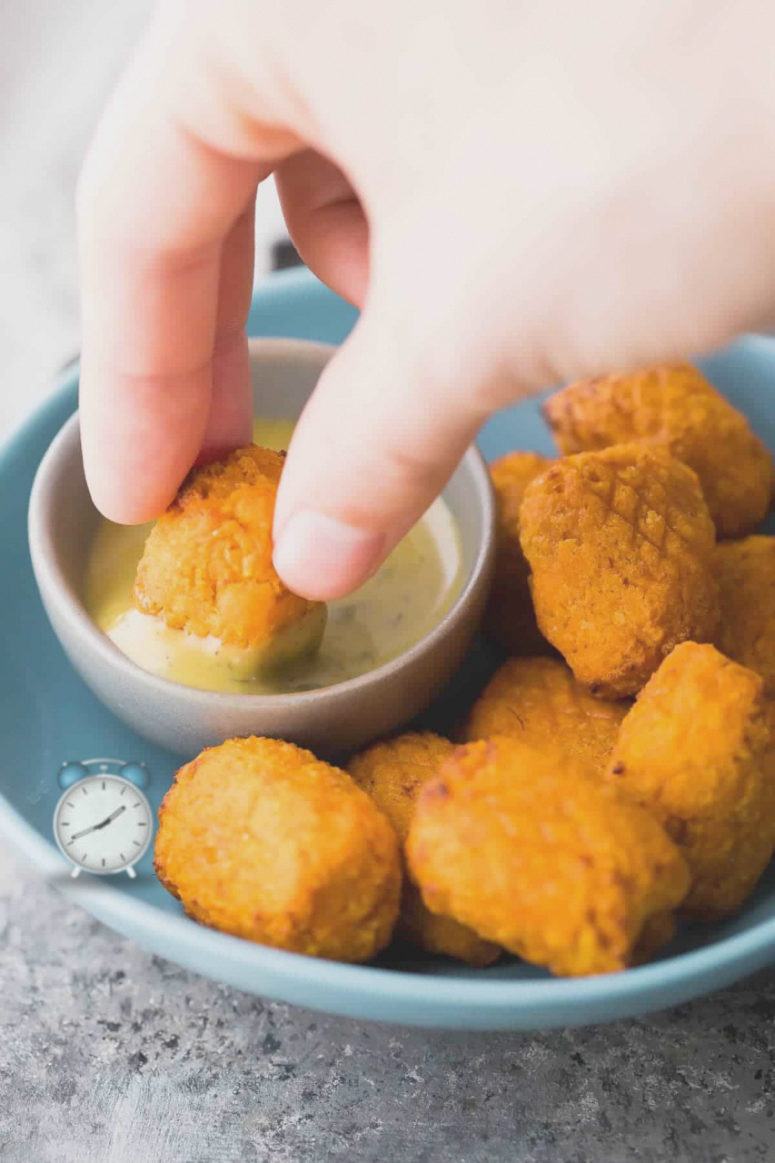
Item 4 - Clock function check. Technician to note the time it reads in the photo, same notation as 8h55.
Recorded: 1h41
